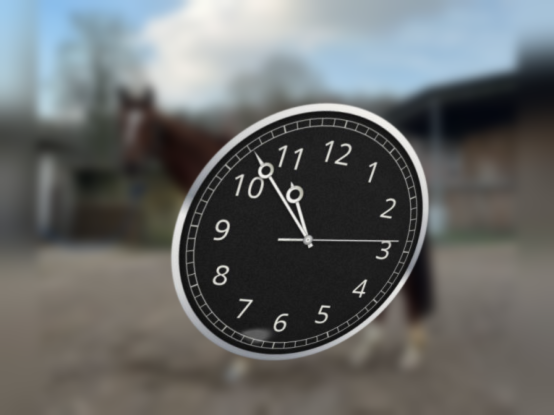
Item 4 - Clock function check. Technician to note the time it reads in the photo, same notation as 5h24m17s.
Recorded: 10h52m14s
